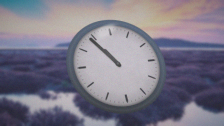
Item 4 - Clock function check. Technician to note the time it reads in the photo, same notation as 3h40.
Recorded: 10h54
